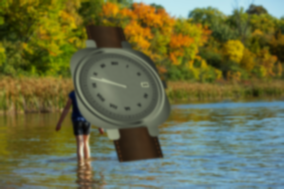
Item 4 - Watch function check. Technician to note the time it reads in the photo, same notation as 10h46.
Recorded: 9h48
